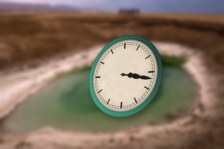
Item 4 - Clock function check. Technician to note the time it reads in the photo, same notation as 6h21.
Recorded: 3h17
